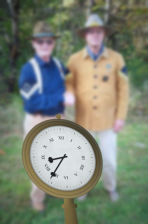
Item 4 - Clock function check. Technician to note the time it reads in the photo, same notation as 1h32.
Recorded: 8h36
